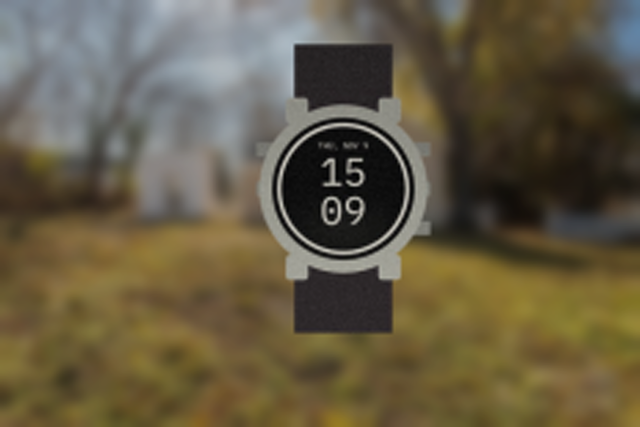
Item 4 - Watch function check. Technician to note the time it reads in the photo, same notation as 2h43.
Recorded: 15h09
